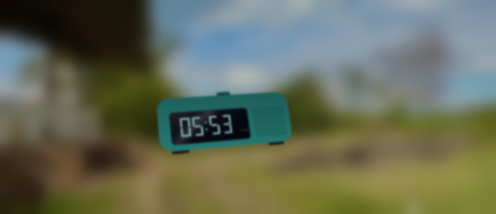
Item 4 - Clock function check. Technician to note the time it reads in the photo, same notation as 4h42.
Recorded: 5h53
